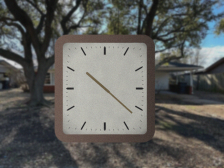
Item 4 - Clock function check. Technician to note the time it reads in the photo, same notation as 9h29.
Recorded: 10h22
